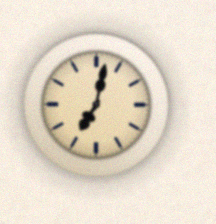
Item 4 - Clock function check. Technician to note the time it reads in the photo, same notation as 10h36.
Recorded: 7h02
